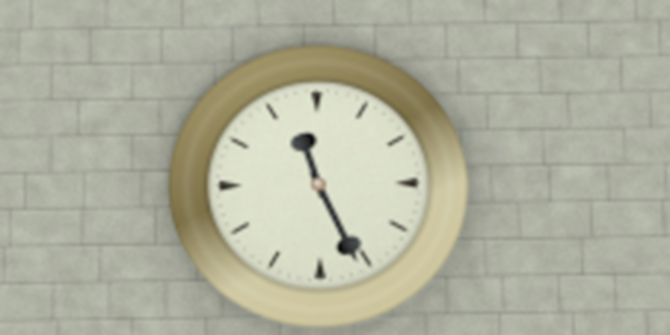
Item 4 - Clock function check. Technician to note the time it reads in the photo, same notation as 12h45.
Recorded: 11h26
